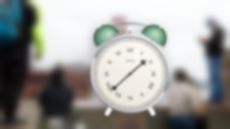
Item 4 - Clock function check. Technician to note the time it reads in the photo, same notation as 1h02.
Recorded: 1h38
